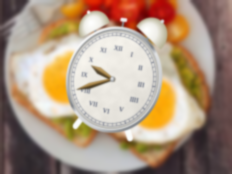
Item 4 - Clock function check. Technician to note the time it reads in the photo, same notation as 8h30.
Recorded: 9h41
